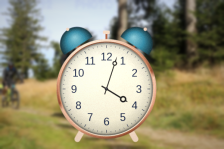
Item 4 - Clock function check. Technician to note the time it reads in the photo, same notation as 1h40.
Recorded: 4h03
